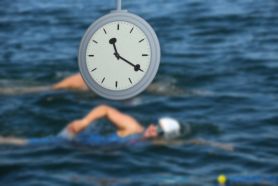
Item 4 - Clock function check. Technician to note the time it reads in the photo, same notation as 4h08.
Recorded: 11h20
